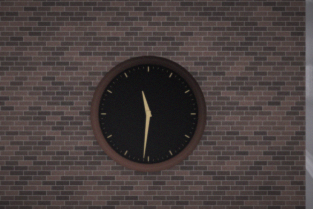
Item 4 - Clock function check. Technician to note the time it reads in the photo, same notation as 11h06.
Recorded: 11h31
